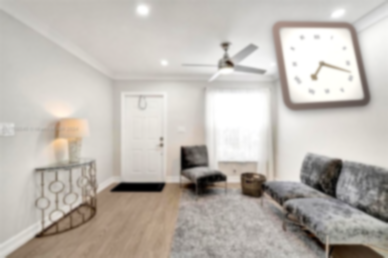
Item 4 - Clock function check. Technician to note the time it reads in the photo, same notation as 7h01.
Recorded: 7h18
